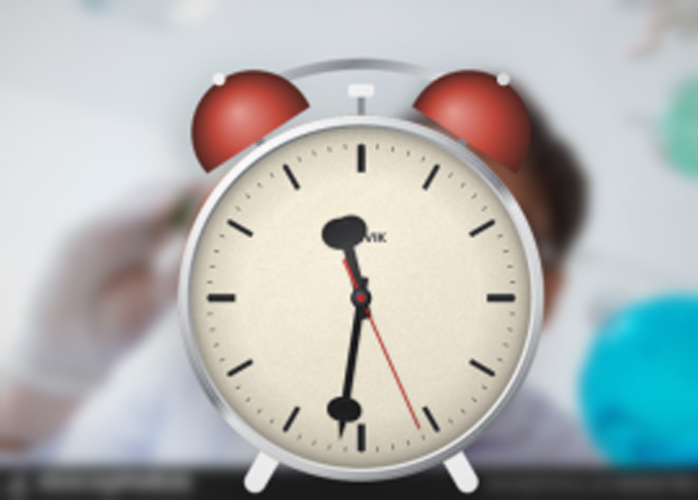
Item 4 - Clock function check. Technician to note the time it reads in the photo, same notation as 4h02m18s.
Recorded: 11h31m26s
